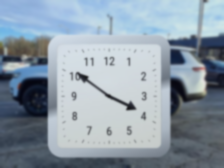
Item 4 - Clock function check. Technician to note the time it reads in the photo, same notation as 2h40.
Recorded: 3h51
